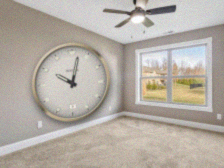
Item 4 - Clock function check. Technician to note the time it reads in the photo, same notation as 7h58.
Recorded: 10h02
